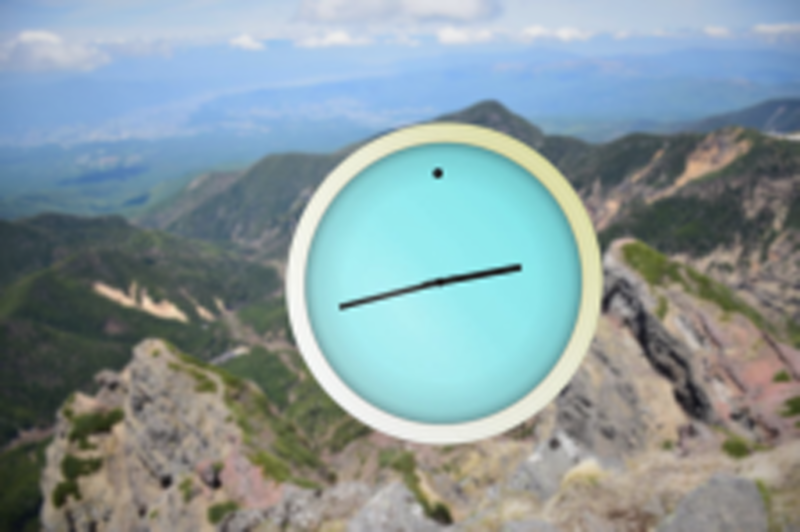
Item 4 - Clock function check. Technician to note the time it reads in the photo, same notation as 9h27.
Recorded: 2h43
